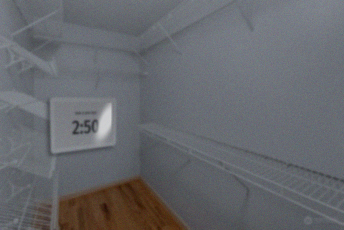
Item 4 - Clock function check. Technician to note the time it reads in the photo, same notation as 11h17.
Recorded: 2h50
